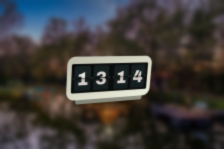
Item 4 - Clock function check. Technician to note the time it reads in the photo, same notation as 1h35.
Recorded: 13h14
